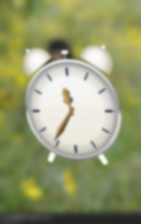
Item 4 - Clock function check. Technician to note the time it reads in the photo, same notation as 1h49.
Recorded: 11h36
